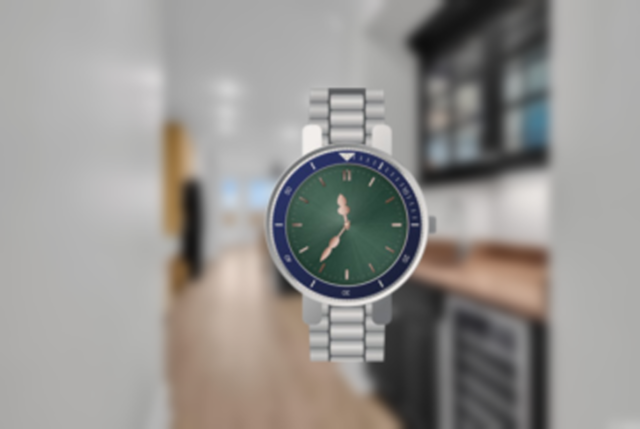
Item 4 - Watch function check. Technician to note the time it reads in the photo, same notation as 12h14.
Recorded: 11h36
